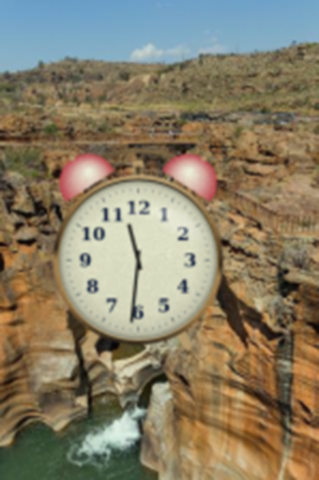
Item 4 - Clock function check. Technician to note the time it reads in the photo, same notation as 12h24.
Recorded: 11h31
